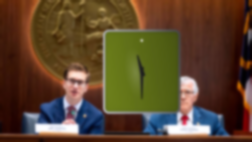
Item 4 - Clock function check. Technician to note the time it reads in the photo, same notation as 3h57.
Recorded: 11h30
